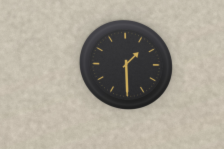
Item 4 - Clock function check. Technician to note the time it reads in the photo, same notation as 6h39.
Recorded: 1h30
